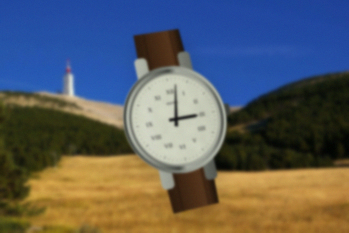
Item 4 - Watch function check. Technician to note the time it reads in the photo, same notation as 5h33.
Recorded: 3h02
